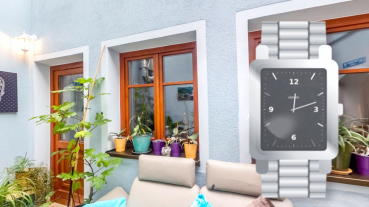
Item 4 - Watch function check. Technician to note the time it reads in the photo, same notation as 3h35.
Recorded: 12h12
